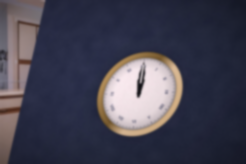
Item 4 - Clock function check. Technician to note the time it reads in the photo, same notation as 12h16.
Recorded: 12h00
